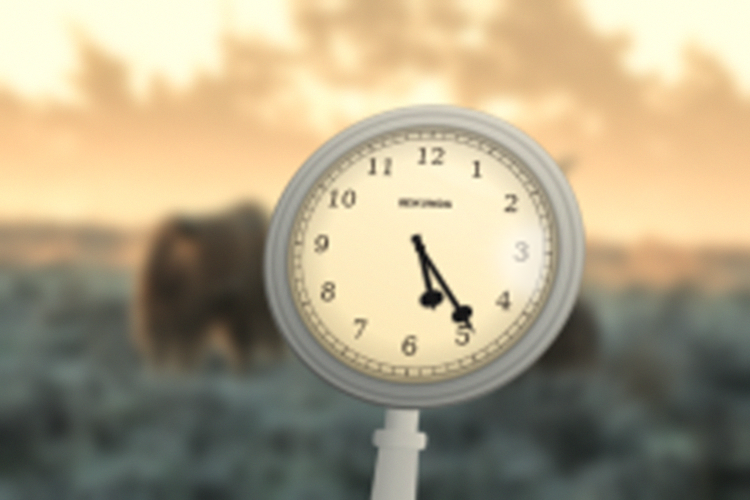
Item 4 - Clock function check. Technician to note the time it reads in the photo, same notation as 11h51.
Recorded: 5h24
